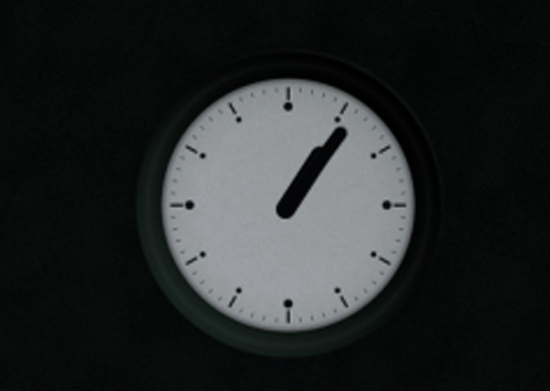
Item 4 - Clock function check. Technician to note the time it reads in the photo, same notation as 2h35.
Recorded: 1h06
